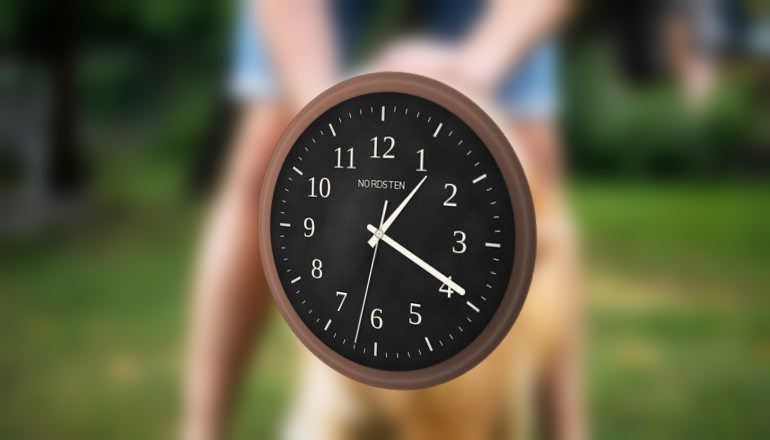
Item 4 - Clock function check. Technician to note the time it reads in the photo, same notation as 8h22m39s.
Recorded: 1h19m32s
